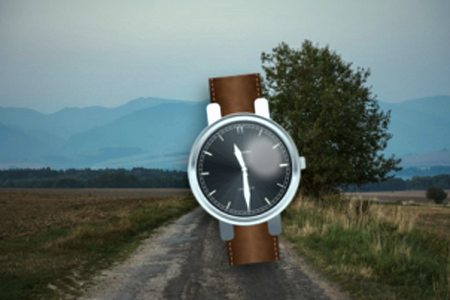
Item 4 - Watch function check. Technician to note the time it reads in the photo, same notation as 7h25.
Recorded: 11h30
